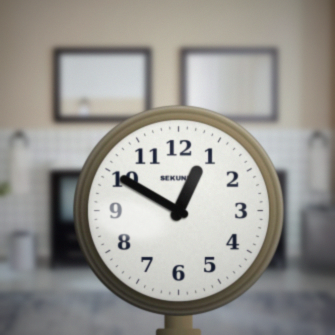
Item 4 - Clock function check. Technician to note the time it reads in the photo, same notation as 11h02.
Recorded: 12h50
